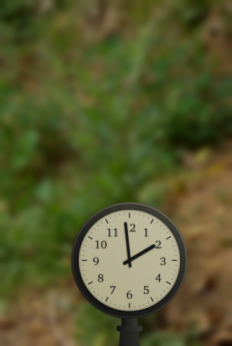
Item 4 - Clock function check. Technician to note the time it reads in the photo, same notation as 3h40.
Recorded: 1h59
